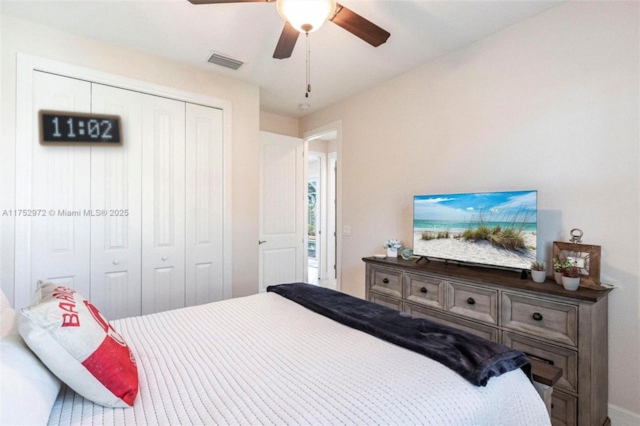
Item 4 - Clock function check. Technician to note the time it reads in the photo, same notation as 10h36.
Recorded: 11h02
